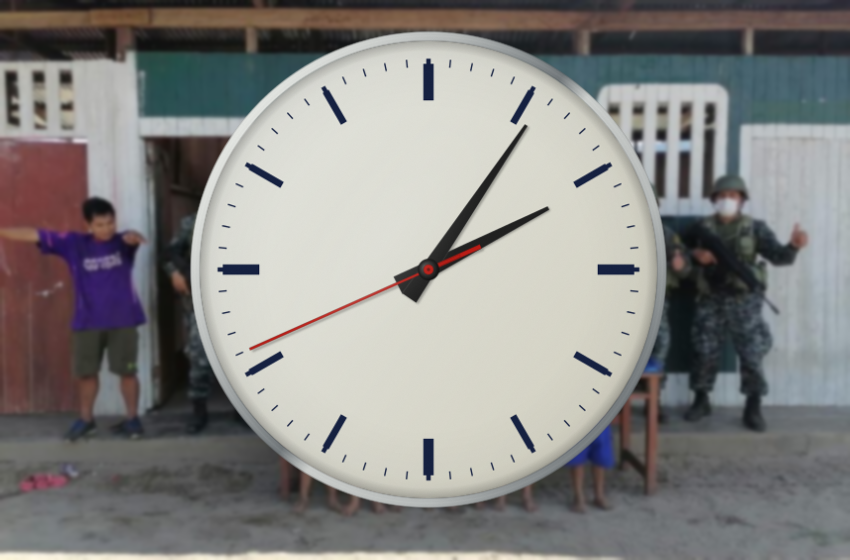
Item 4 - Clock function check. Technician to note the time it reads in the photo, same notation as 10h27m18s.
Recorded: 2h05m41s
